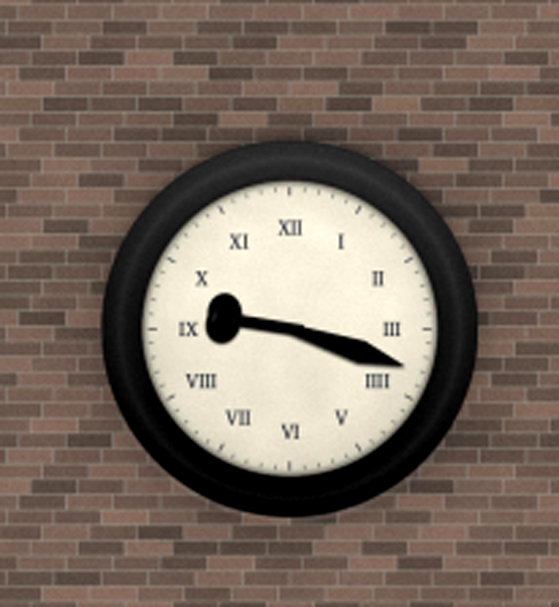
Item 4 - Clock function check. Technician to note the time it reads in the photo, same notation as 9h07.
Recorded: 9h18
